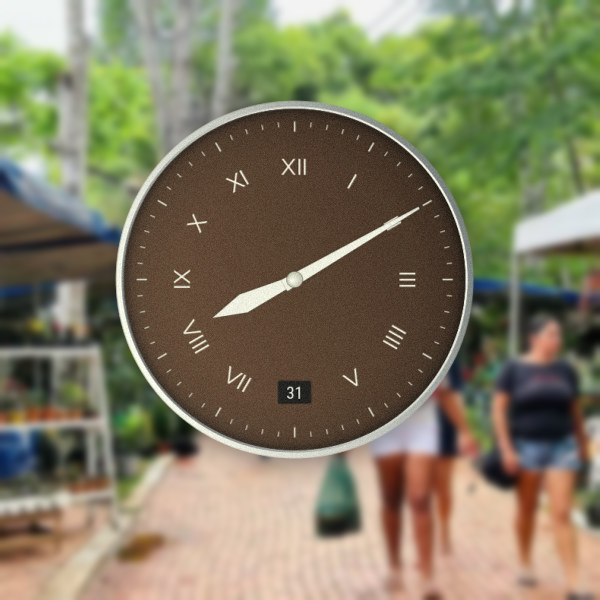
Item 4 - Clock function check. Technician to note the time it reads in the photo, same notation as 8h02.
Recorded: 8h10
